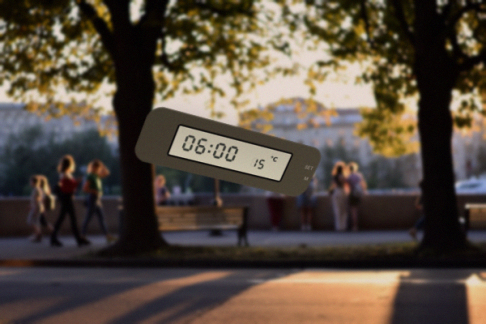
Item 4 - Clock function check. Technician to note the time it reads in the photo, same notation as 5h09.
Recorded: 6h00
